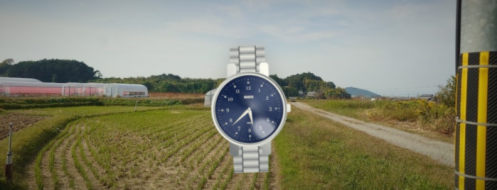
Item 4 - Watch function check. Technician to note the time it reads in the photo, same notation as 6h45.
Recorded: 5h38
